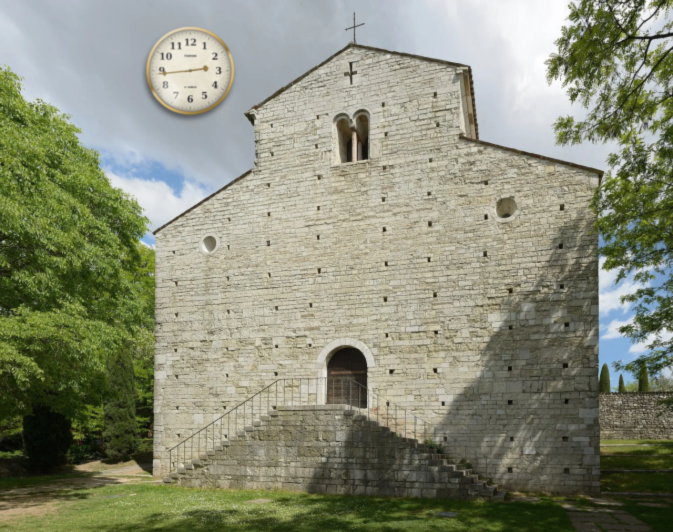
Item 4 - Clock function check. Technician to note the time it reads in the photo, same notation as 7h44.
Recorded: 2h44
